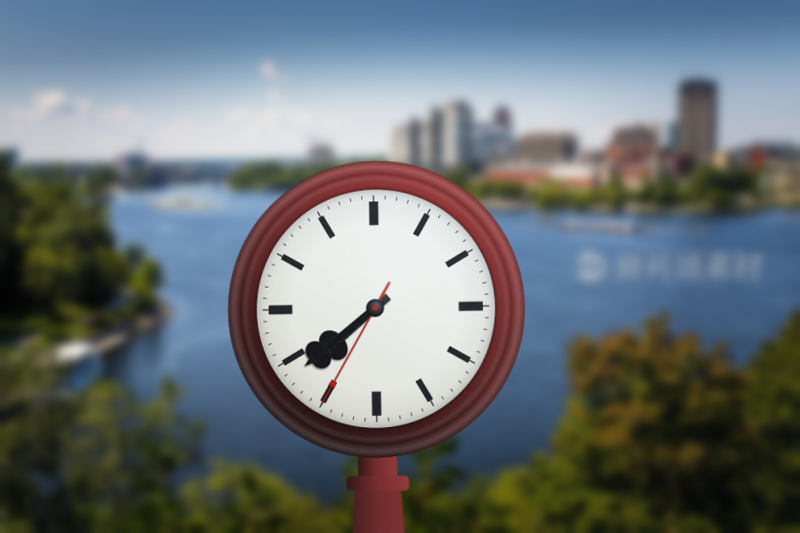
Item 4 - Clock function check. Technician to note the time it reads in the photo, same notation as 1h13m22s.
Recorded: 7h38m35s
